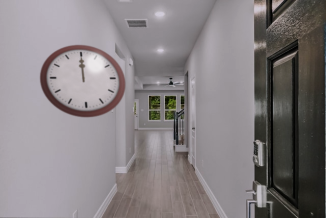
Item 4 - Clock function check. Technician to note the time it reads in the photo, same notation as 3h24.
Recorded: 12h00
